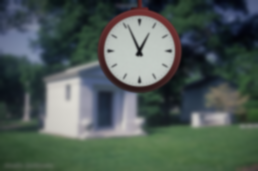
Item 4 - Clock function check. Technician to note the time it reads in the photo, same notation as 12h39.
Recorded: 12h56
